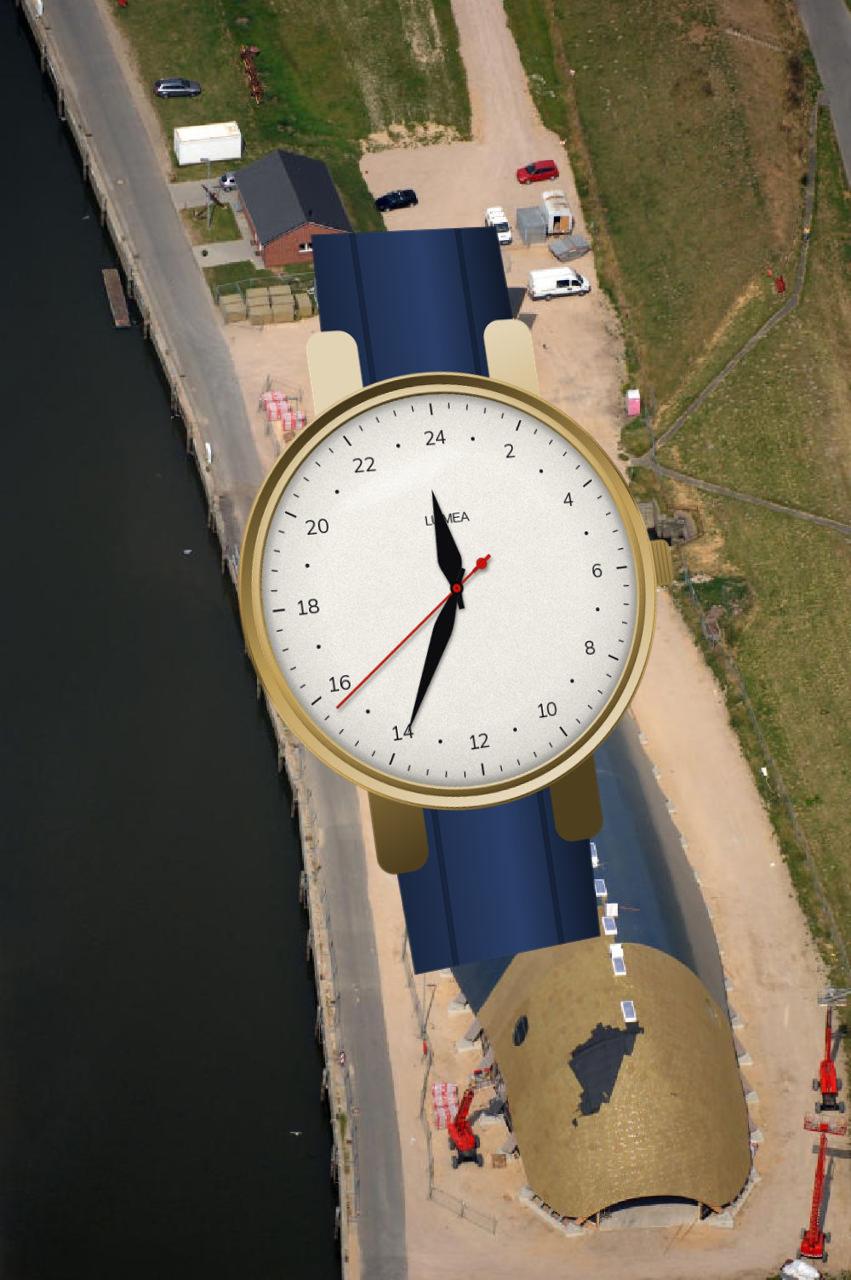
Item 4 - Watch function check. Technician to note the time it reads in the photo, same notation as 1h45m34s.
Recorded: 23h34m39s
